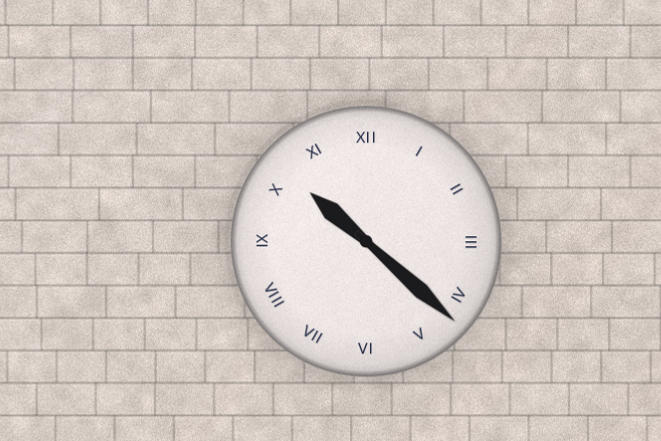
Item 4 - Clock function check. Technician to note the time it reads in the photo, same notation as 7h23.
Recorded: 10h22
